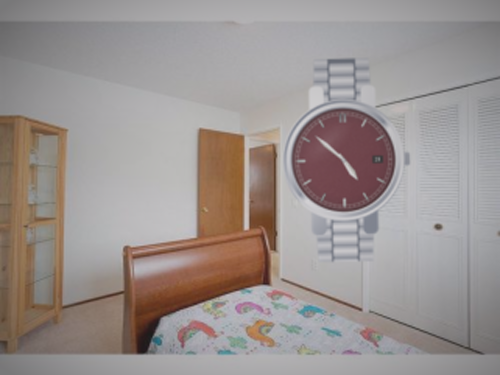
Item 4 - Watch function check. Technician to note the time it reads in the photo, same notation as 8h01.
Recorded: 4h52
